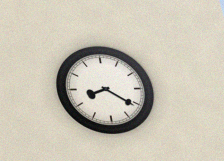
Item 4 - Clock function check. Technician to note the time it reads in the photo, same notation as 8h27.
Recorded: 8h21
